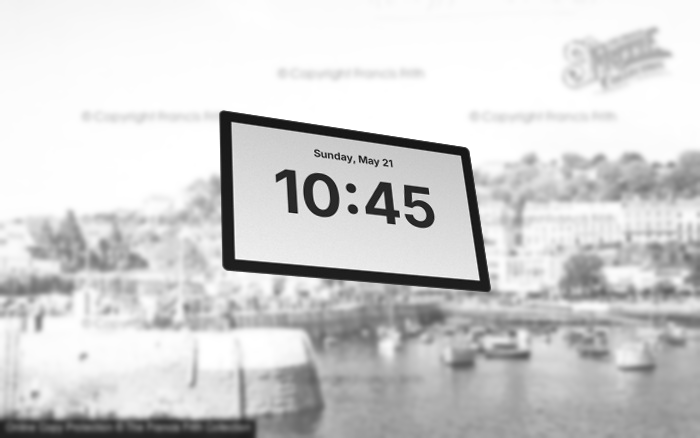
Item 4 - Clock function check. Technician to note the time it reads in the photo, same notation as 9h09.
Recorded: 10h45
